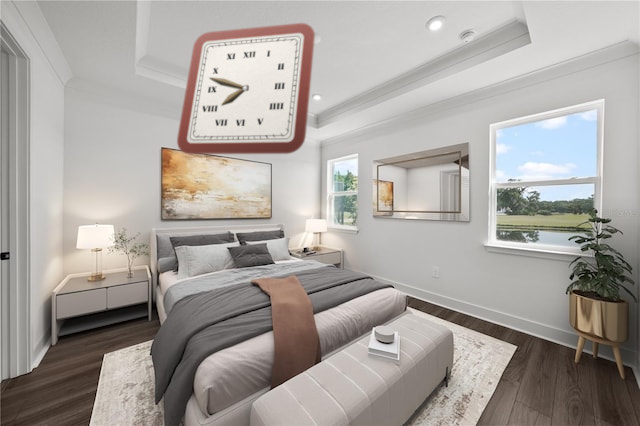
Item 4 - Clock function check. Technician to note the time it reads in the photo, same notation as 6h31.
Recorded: 7h48
